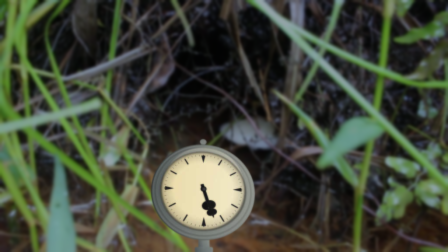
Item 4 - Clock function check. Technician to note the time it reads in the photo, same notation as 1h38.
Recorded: 5h27
